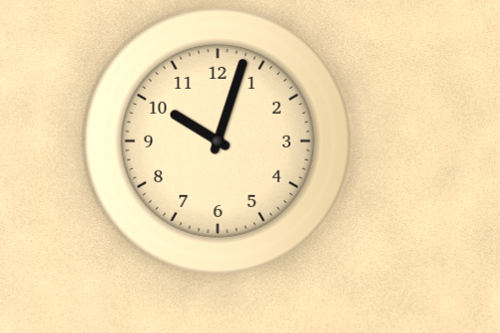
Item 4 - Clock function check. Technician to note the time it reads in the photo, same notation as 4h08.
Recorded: 10h03
